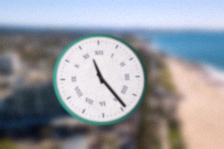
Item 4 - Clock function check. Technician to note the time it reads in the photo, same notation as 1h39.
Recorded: 11h24
